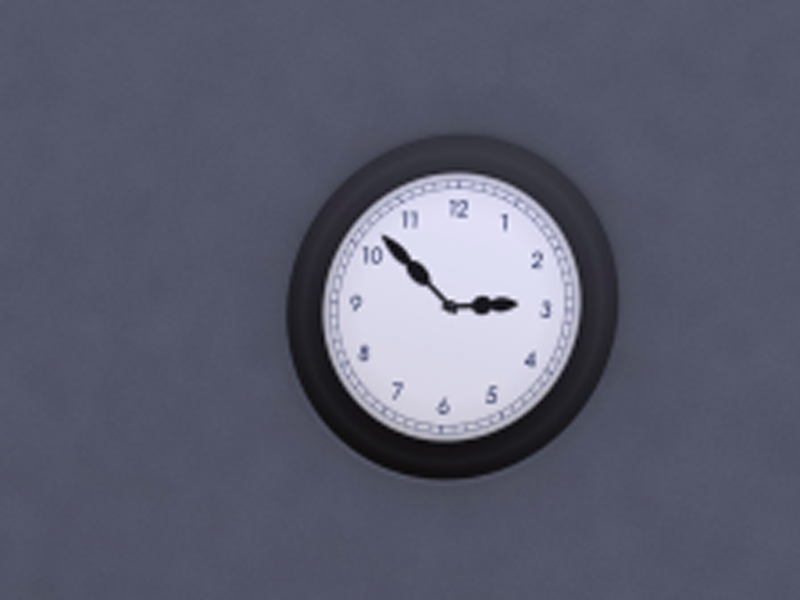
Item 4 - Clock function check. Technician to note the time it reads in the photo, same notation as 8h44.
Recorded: 2h52
